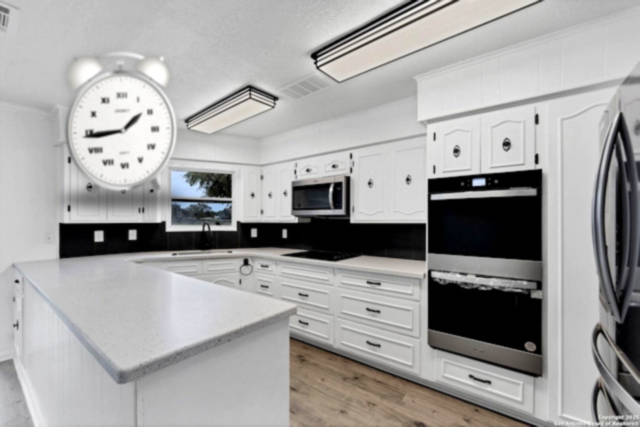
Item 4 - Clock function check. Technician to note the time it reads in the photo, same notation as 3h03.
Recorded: 1h44
